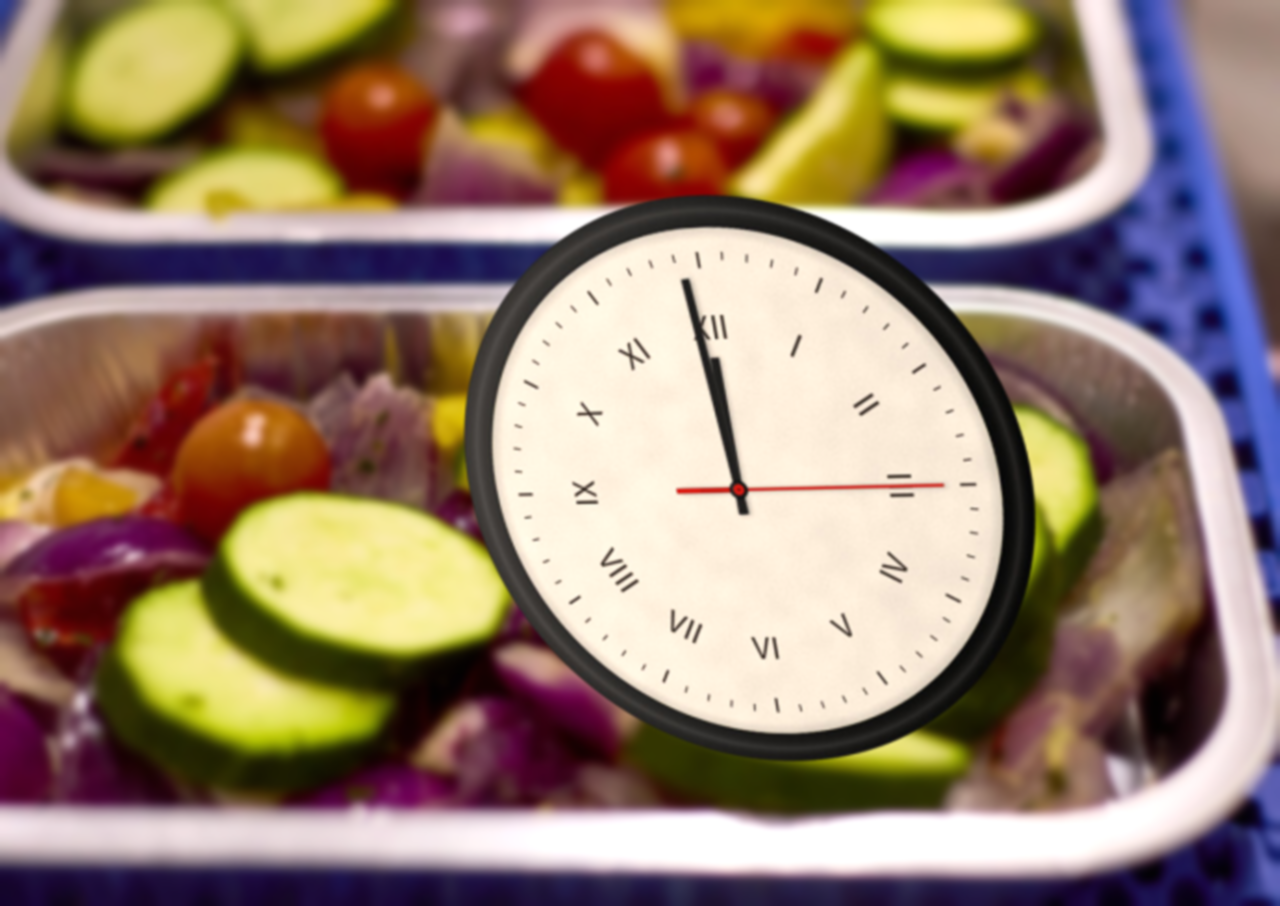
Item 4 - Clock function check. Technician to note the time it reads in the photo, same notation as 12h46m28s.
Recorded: 11h59m15s
